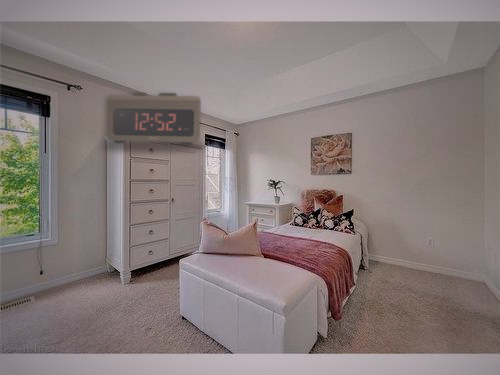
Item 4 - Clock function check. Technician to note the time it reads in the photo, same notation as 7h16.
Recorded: 12h52
